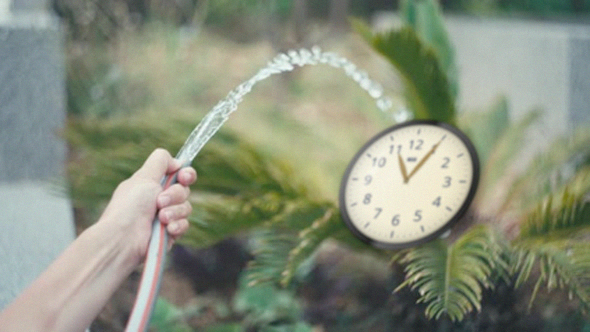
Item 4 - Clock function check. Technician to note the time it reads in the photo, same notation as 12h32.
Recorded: 11h05
